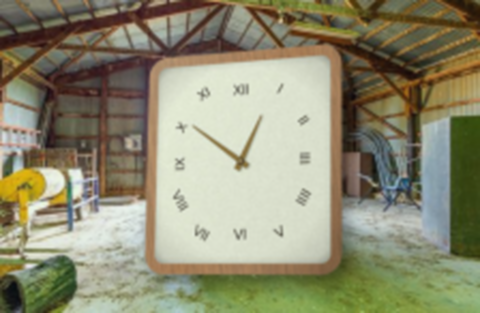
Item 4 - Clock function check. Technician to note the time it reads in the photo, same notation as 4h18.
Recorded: 12h51
